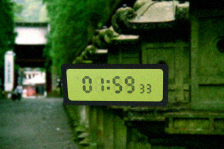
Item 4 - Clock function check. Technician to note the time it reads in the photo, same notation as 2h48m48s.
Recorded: 1h59m33s
